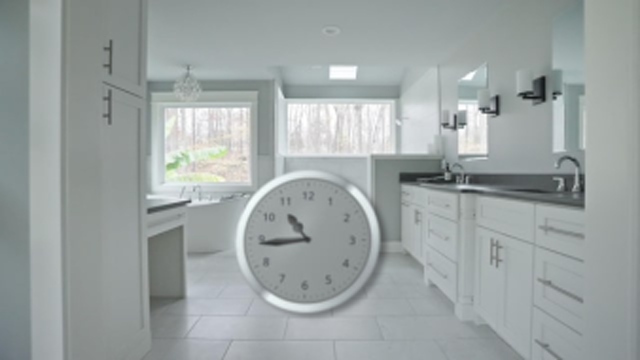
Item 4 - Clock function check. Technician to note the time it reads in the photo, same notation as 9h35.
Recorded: 10h44
